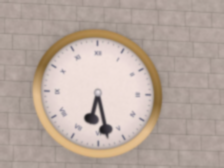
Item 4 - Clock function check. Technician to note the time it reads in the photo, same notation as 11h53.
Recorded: 6h28
